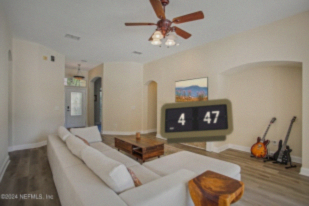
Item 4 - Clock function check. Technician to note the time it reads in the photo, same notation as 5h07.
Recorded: 4h47
